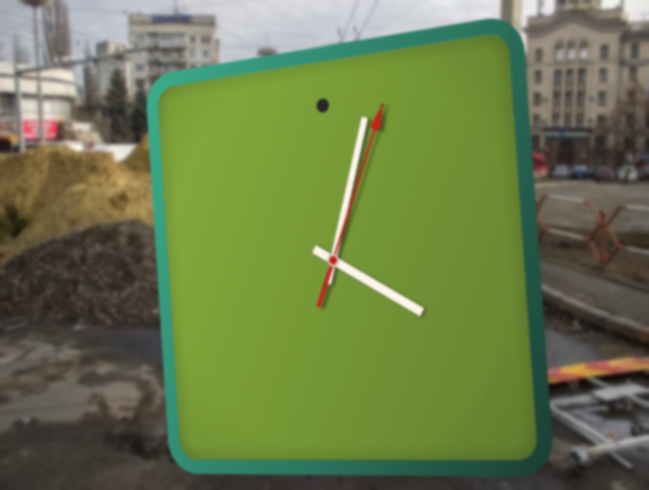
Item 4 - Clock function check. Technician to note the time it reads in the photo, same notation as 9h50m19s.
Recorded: 4h03m04s
